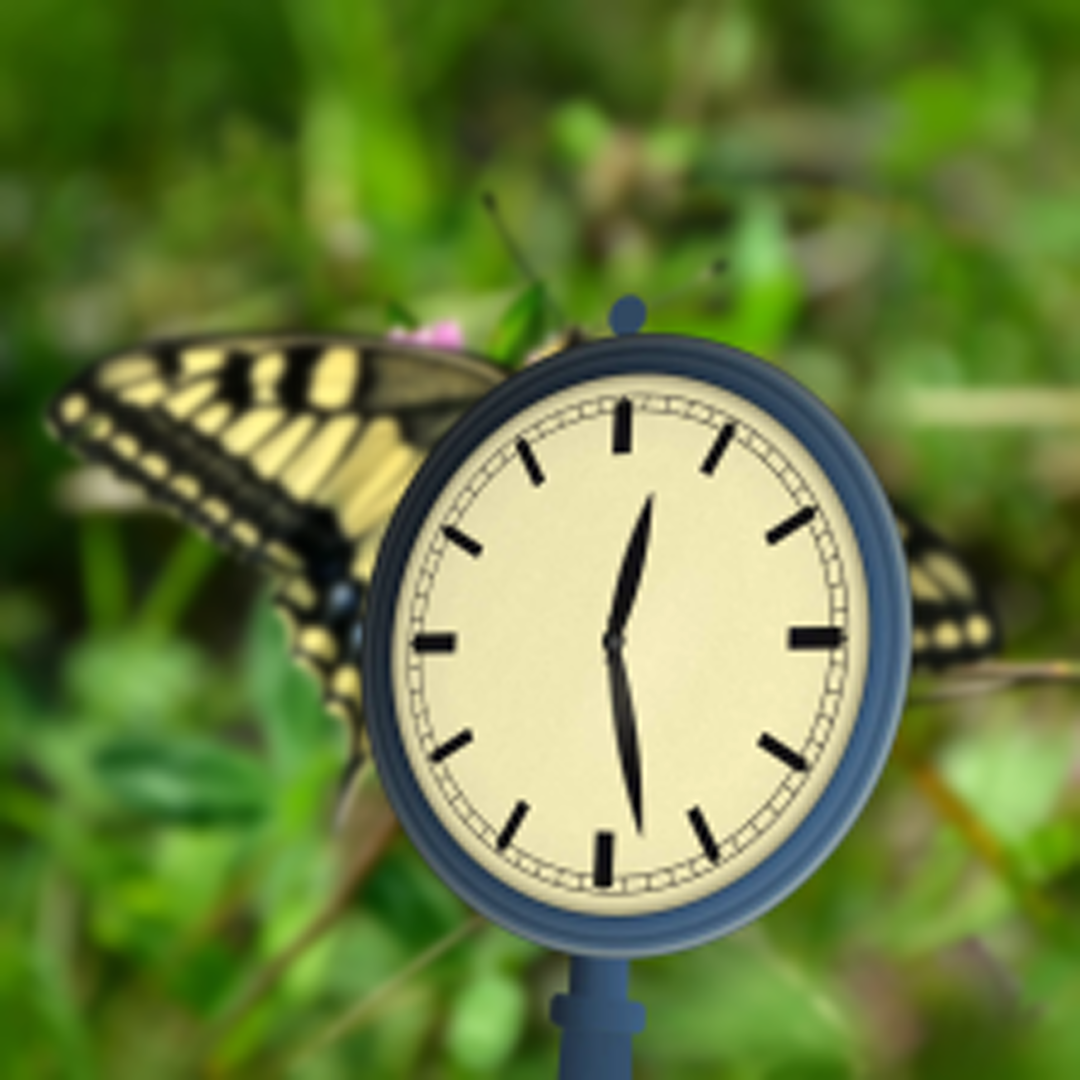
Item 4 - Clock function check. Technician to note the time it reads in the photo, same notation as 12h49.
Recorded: 12h28
